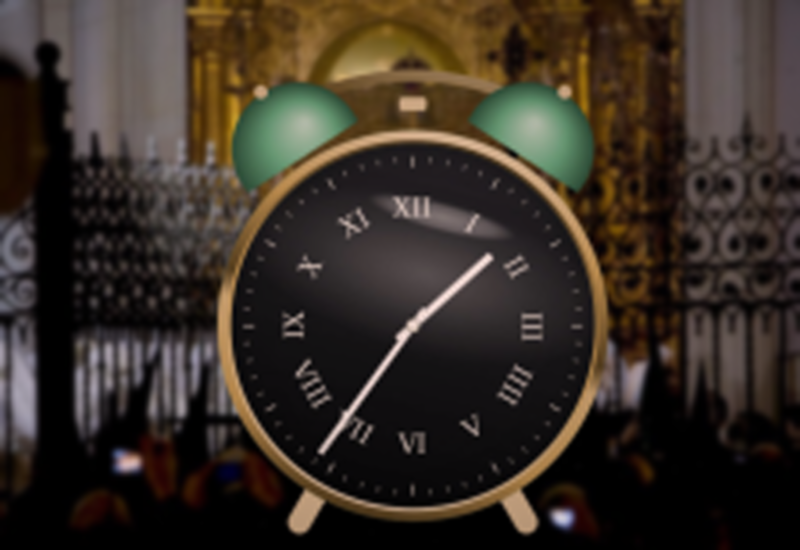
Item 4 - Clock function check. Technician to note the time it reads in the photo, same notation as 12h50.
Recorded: 1h36
